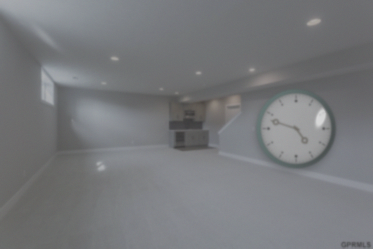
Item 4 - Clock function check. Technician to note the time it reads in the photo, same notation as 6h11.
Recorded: 4h48
